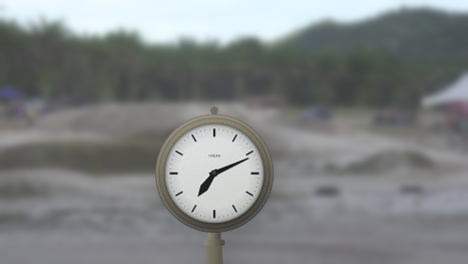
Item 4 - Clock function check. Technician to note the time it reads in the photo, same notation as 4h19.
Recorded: 7h11
